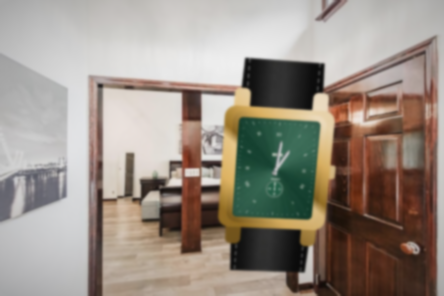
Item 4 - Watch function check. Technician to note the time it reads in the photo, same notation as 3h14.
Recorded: 1h01
